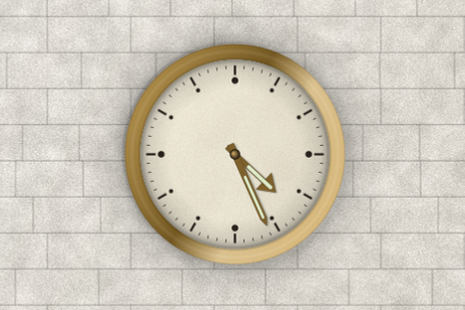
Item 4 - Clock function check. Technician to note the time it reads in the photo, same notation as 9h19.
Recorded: 4h26
